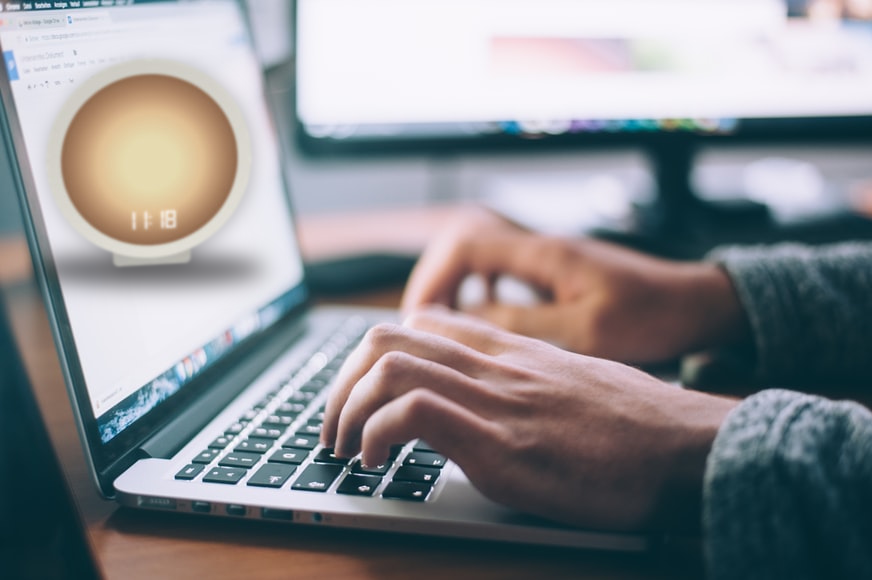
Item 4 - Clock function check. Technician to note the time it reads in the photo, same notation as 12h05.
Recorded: 11h18
